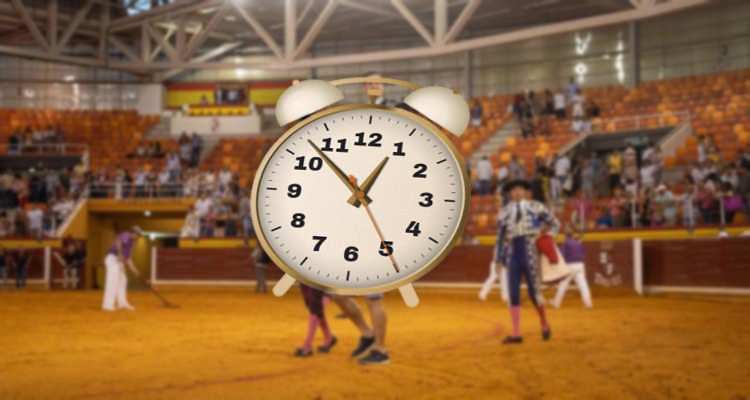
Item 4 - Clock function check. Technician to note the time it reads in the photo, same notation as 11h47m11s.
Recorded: 12h52m25s
